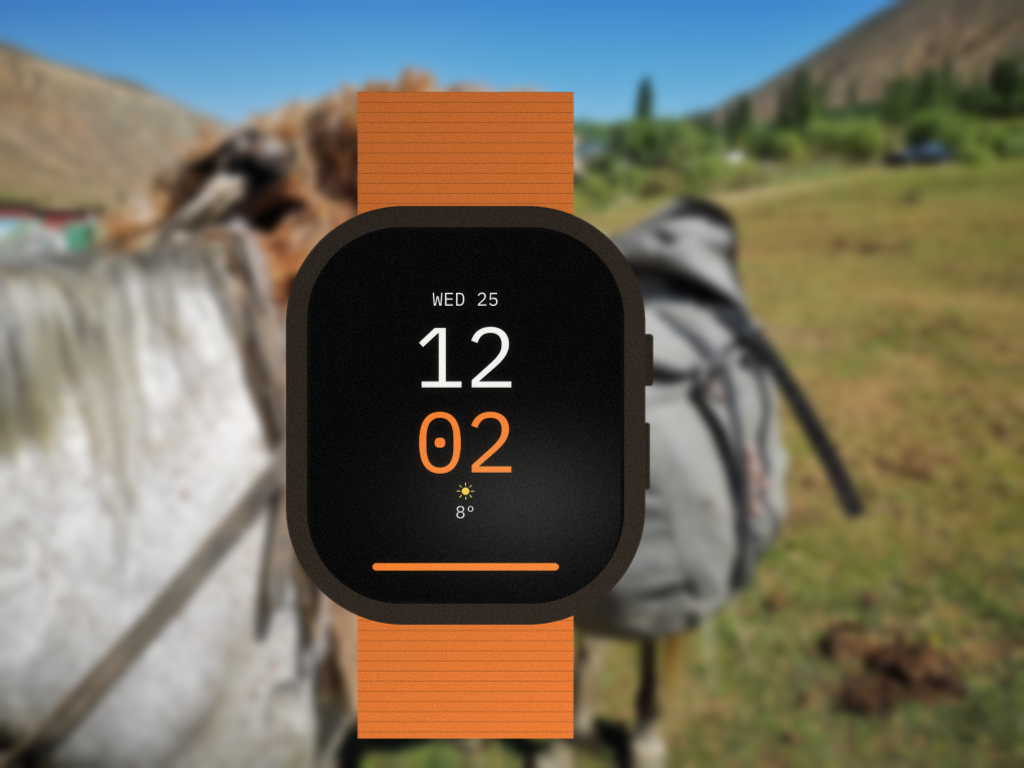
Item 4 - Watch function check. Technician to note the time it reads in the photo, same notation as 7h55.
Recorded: 12h02
